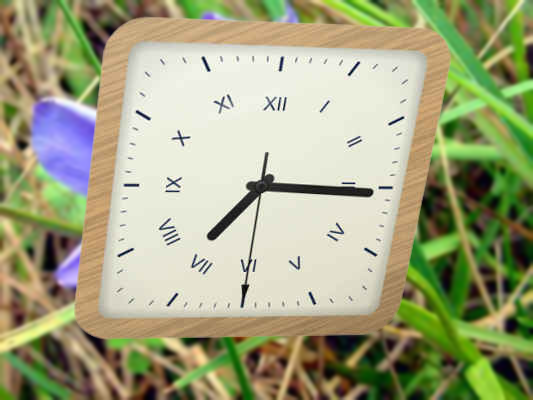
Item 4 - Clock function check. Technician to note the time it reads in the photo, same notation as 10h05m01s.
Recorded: 7h15m30s
